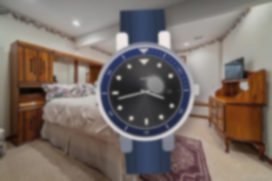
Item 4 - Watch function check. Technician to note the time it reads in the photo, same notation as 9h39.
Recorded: 3h43
